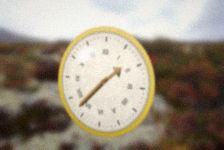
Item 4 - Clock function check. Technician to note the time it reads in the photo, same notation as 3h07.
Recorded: 1h37
